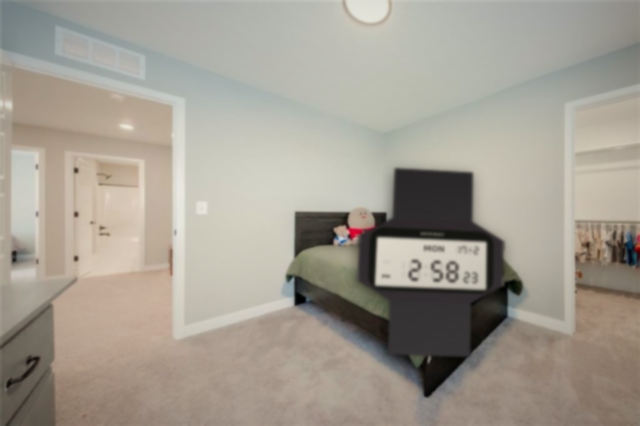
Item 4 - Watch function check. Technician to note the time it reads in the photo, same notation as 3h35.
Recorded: 2h58
